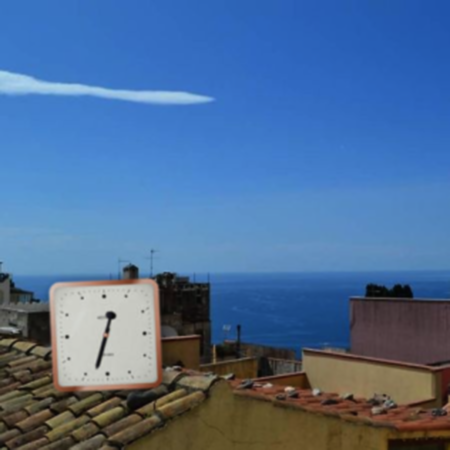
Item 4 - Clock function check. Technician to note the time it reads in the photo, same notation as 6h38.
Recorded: 12h33
